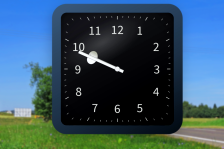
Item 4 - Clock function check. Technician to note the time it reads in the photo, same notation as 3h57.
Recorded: 9h49
